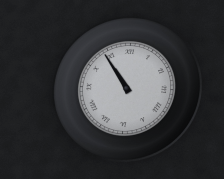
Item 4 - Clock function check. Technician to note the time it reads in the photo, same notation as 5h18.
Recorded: 10h54
